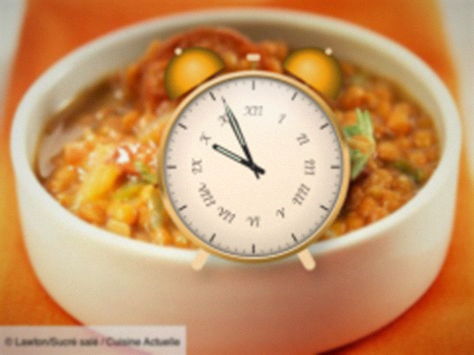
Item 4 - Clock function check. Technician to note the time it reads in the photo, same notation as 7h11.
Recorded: 9h56
